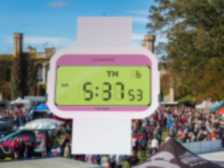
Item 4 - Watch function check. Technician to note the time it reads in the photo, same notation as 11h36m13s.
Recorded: 5h37m53s
